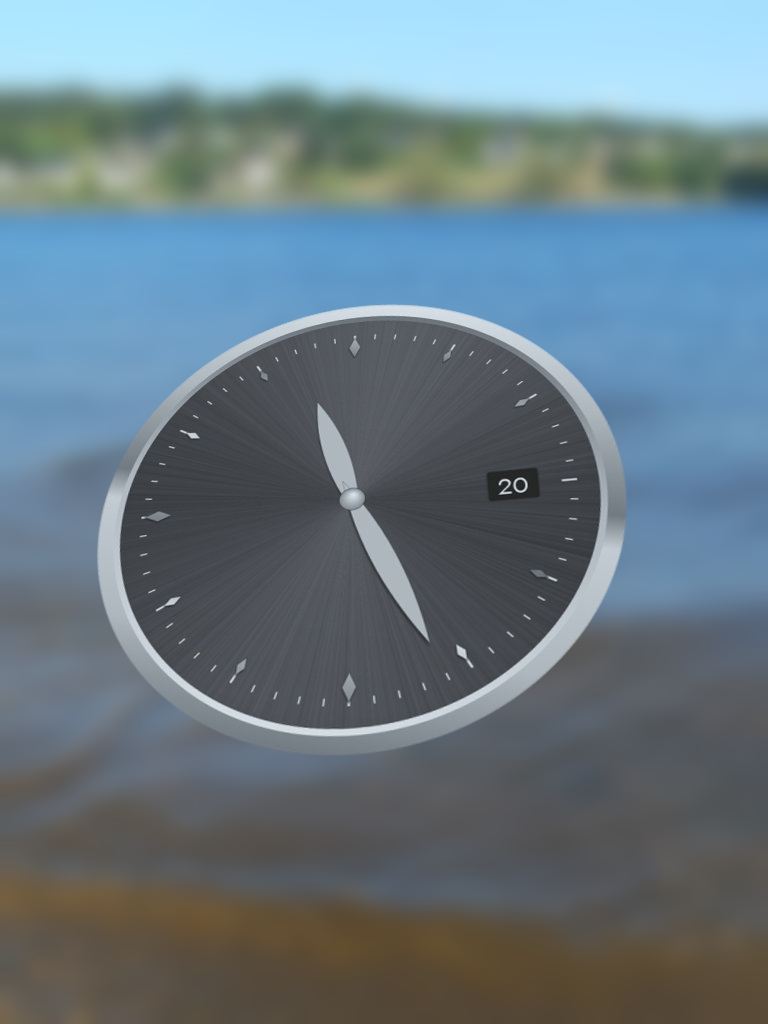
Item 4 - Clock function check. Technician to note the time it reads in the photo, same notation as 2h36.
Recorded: 11h26
